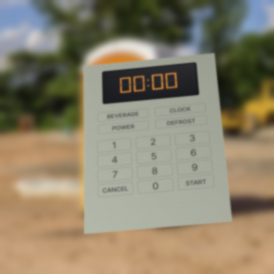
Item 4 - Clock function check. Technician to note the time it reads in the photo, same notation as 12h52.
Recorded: 0h00
